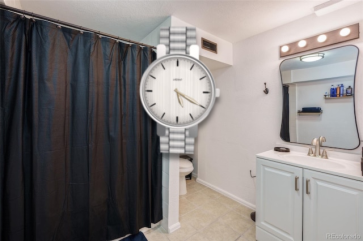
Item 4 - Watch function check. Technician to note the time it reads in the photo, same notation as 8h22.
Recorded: 5h20
